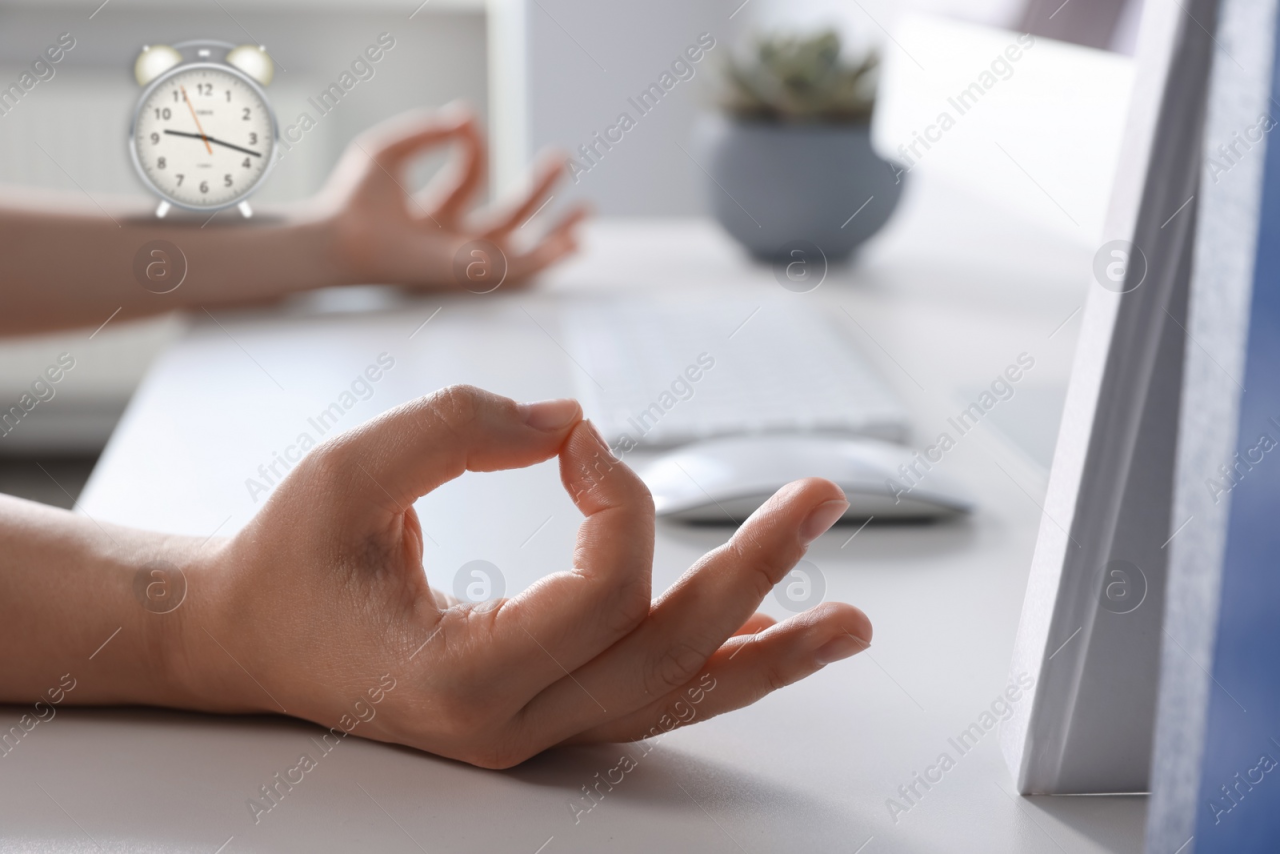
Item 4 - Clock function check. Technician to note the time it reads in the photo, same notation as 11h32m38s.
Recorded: 9h17m56s
